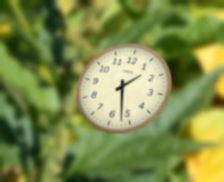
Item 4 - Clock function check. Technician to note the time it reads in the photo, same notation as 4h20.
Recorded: 1h27
